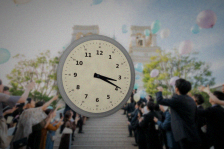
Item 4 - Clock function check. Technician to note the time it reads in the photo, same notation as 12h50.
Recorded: 3h19
